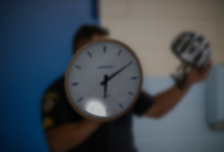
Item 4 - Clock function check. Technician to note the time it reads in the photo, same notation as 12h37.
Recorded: 6h10
